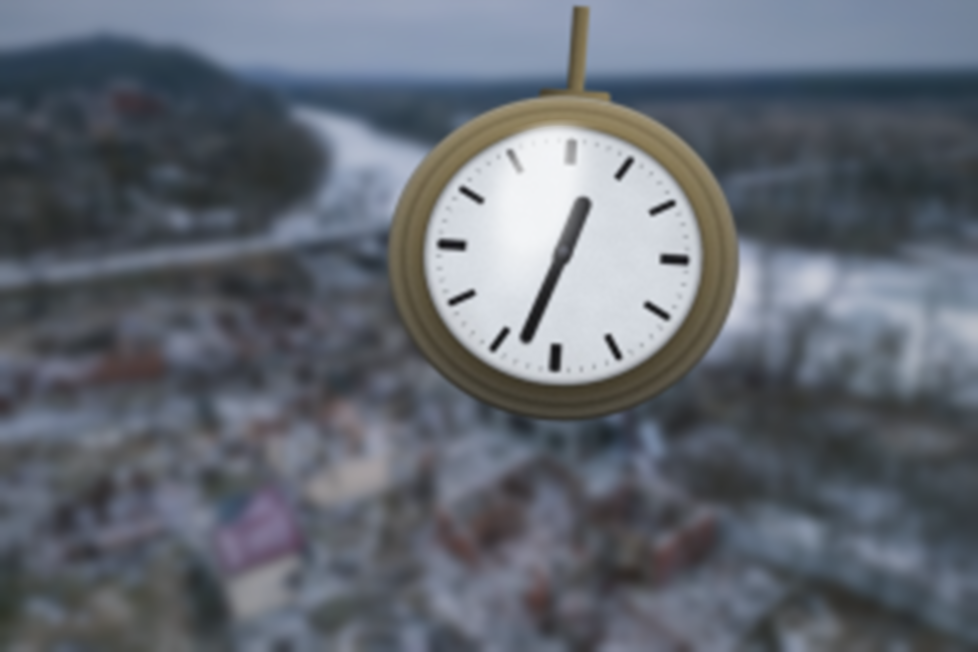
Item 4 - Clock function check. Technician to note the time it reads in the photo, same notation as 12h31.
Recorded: 12h33
